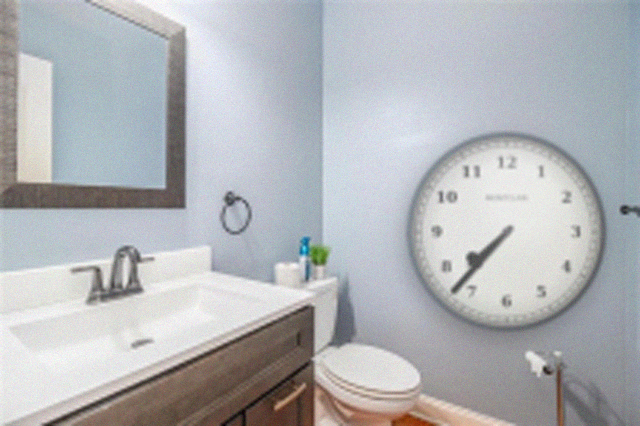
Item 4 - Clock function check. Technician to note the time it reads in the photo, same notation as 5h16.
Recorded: 7h37
